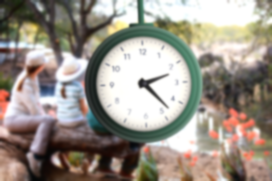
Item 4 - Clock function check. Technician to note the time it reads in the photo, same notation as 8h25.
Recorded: 2h23
